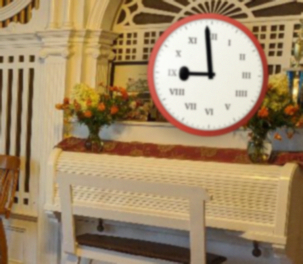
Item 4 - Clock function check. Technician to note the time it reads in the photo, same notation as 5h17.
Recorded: 8h59
